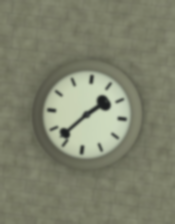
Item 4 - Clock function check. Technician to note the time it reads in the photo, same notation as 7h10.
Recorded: 1h37
